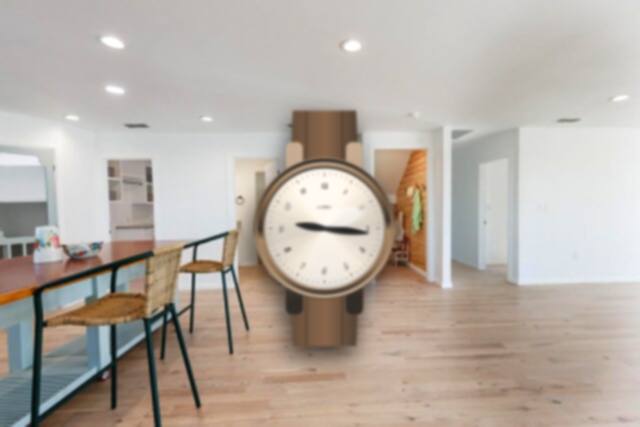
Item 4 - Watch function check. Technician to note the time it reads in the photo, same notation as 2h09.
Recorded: 9h16
